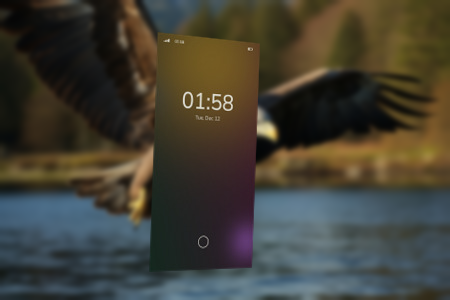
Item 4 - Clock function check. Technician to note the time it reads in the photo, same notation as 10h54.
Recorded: 1h58
